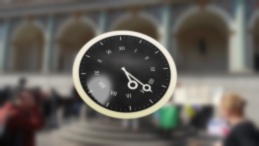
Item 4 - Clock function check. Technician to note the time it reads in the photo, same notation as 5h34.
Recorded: 5h23
